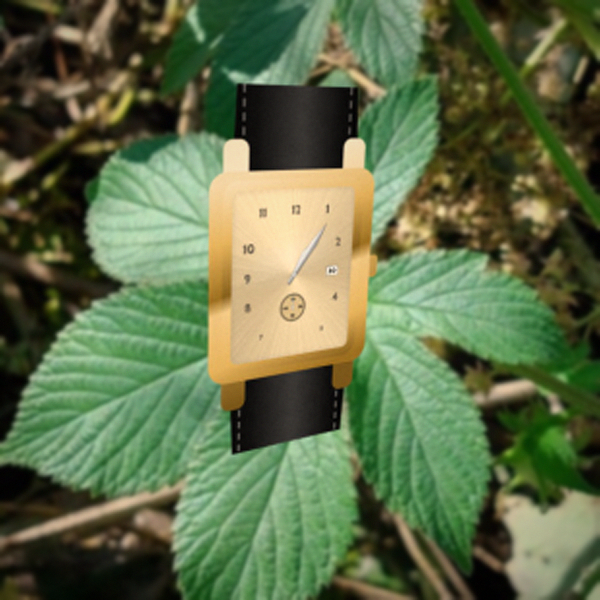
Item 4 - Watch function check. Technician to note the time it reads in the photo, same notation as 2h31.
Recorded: 1h06
